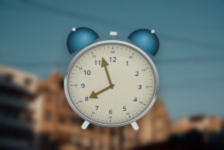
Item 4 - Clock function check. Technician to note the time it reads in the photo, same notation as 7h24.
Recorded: 7h57
